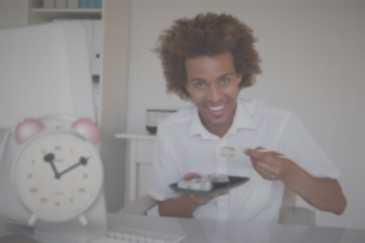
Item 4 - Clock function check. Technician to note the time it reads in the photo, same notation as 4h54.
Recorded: 11h10
